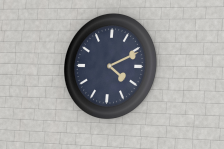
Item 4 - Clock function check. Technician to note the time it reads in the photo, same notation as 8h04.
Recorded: 4h11
